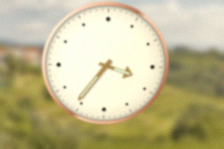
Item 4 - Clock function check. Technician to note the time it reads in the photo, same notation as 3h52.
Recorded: 3h36
